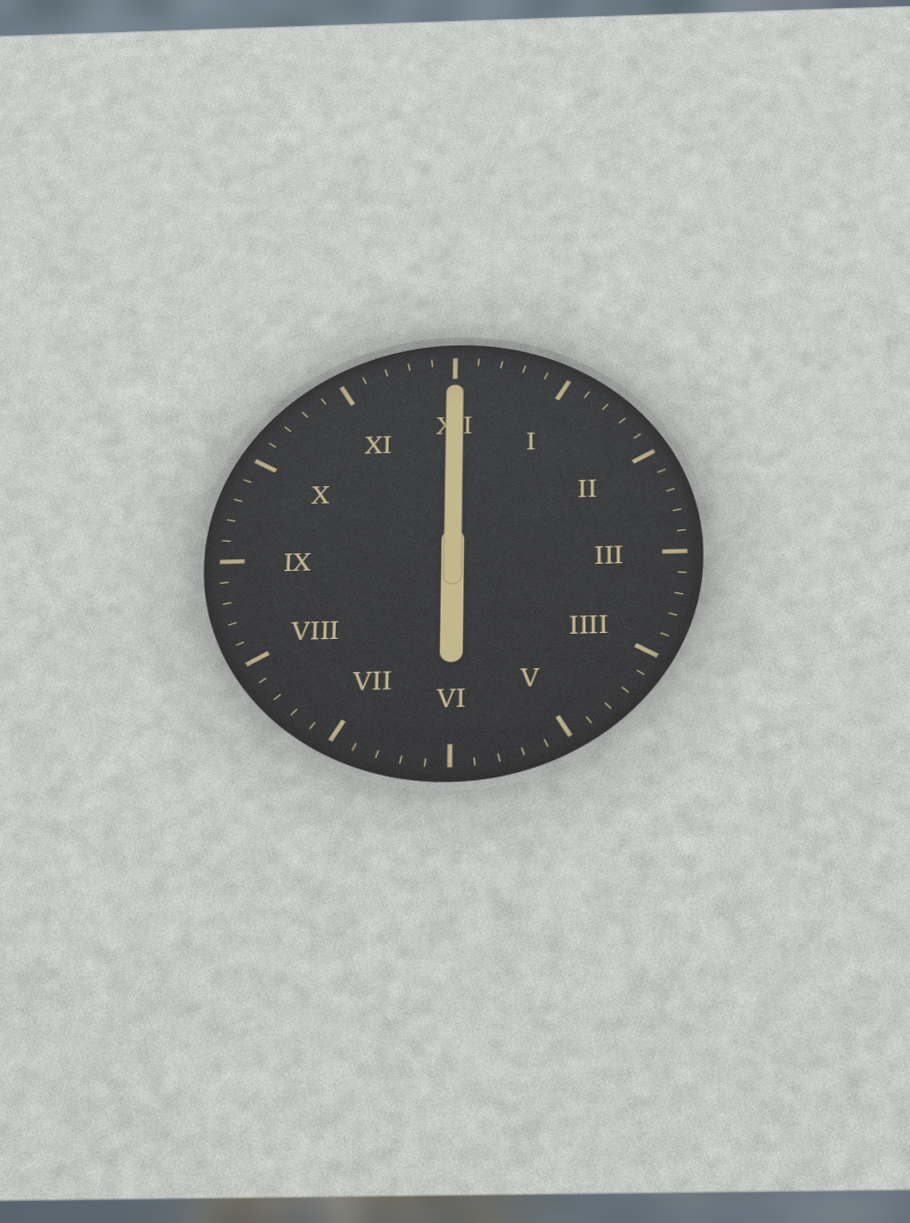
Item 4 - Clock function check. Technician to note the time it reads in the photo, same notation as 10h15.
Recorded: 6h00
